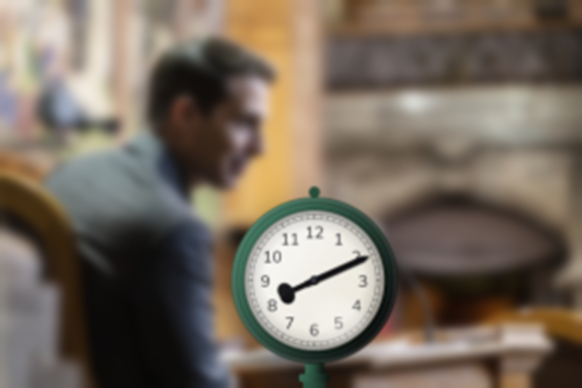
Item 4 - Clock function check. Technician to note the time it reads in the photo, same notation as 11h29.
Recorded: 8h11
